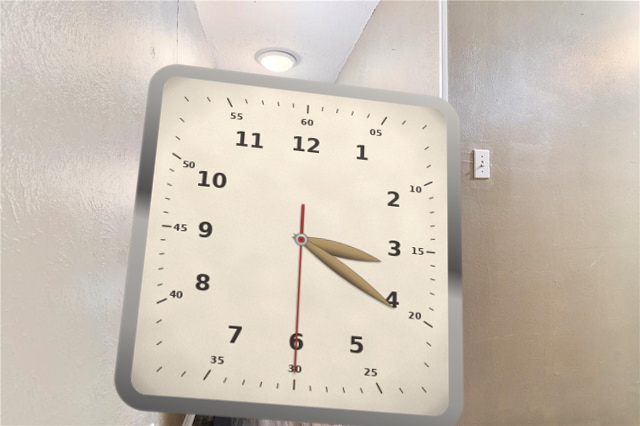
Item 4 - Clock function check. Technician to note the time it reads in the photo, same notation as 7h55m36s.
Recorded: 3h20m30s
